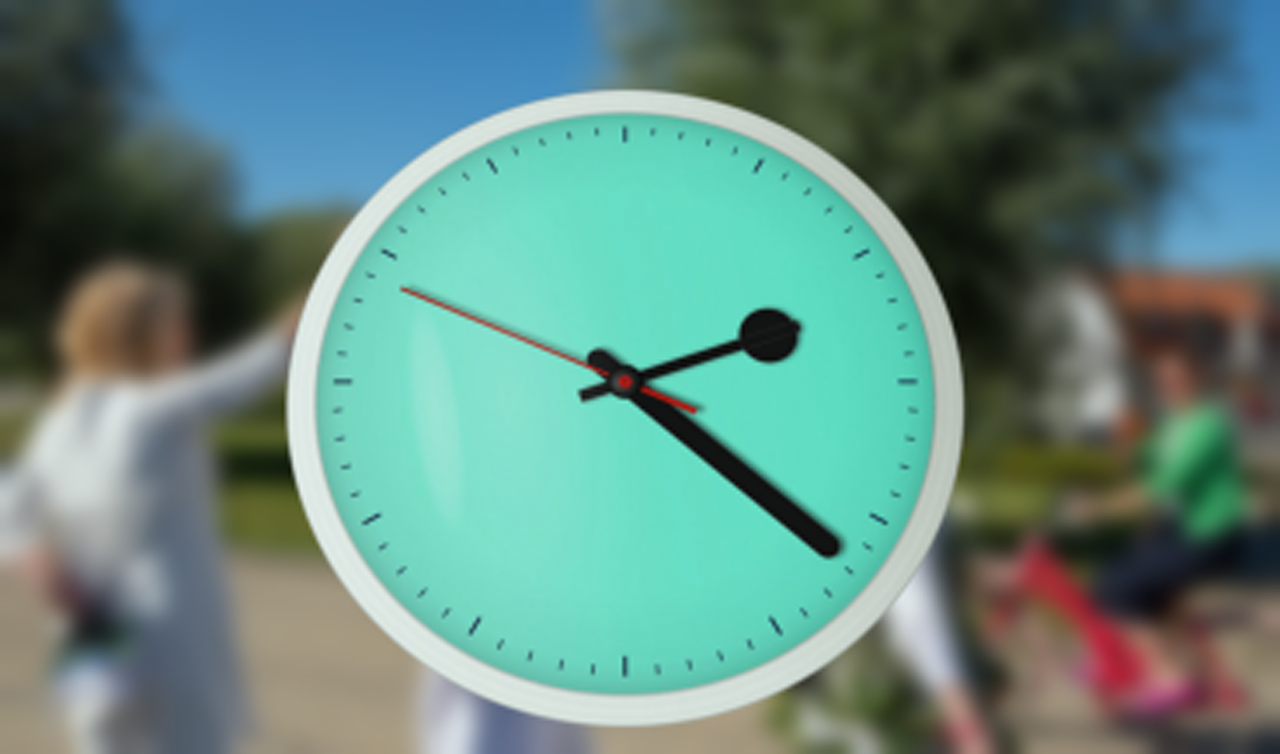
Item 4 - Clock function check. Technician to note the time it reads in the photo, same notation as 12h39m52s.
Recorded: 2h21m49s
